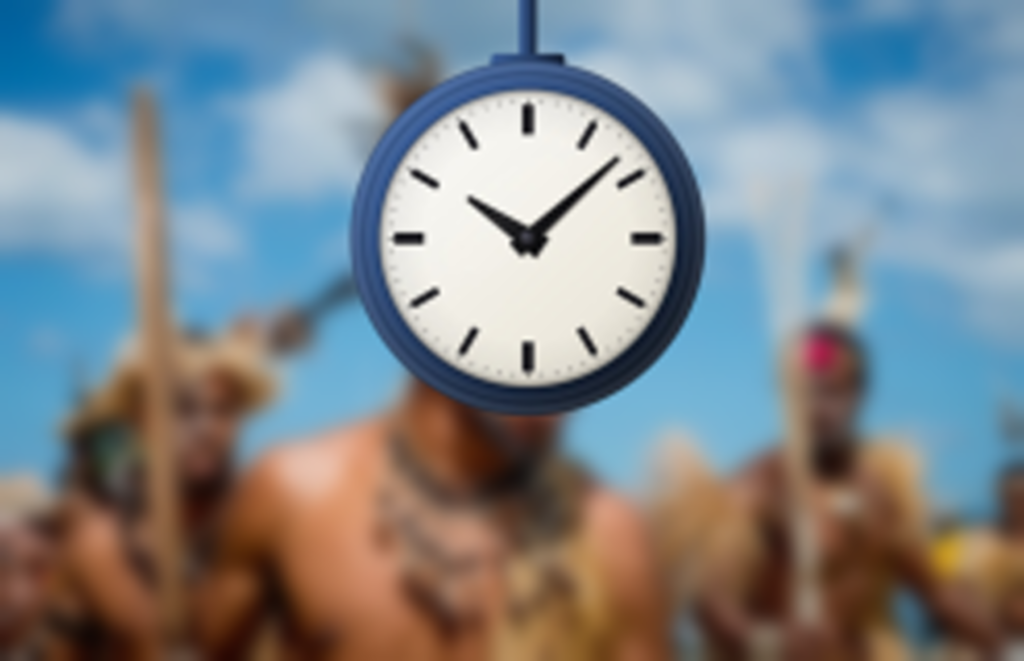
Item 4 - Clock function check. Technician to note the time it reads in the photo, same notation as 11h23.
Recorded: 10h08
